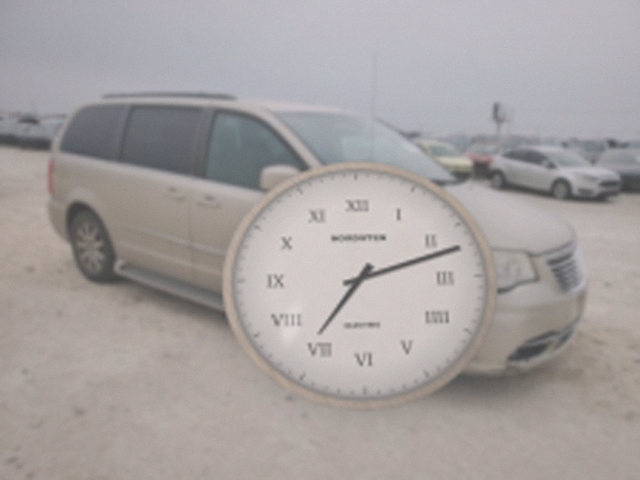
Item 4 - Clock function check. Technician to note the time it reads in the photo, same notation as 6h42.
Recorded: 7h12
